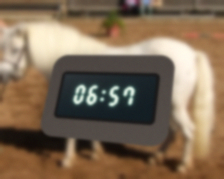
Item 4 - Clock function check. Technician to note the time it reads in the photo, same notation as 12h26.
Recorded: 6h57
